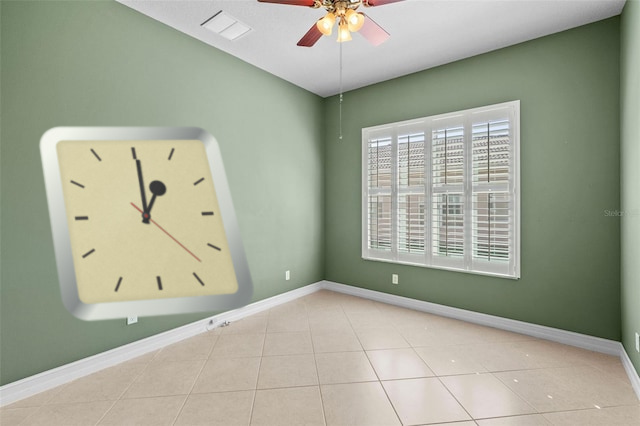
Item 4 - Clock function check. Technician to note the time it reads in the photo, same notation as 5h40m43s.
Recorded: 1h00m23s
